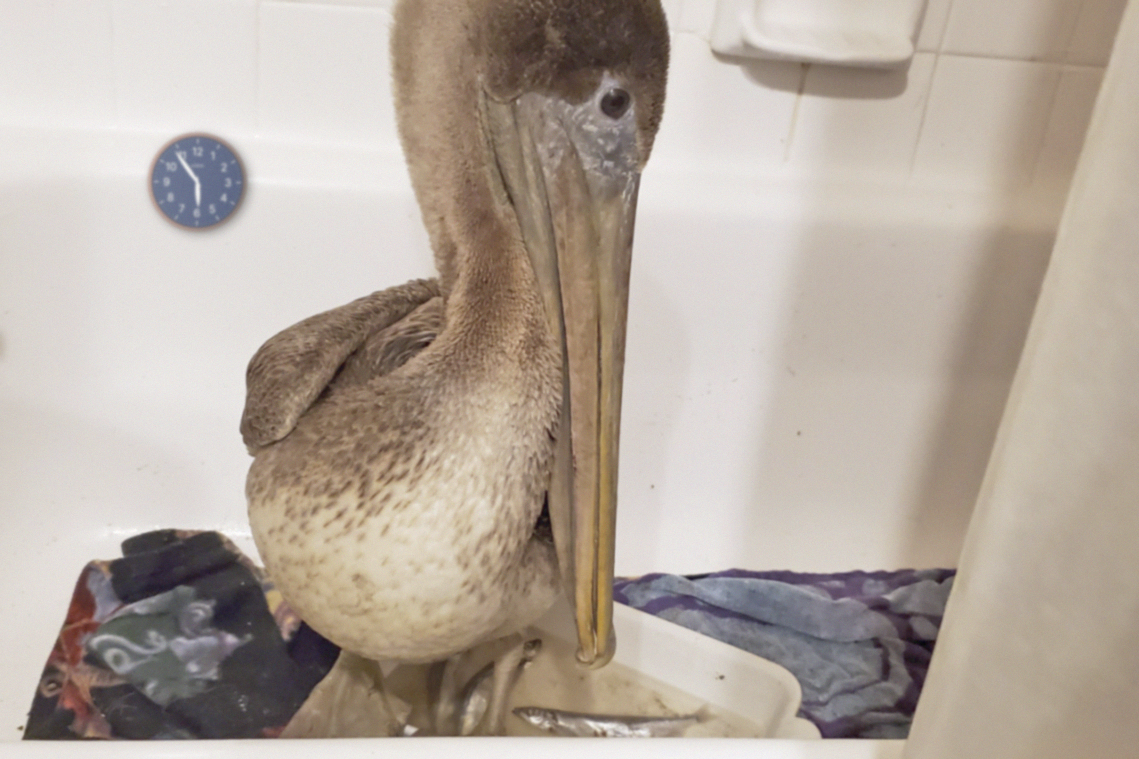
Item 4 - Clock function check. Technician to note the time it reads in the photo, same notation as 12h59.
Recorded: 5h54
